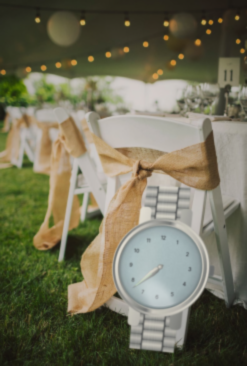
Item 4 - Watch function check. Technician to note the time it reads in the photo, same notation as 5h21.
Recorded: 7h38
